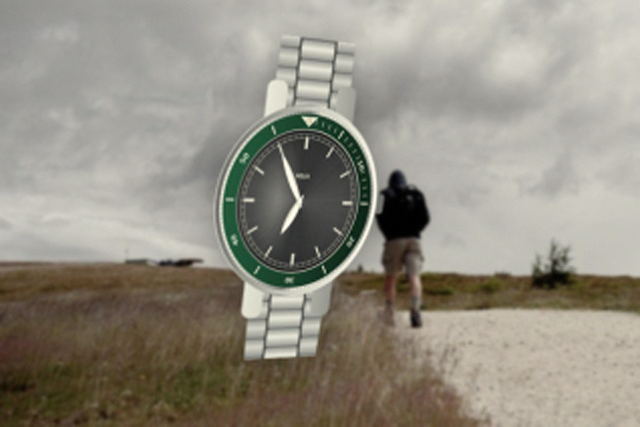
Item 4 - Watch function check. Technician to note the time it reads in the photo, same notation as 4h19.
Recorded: 6h55
